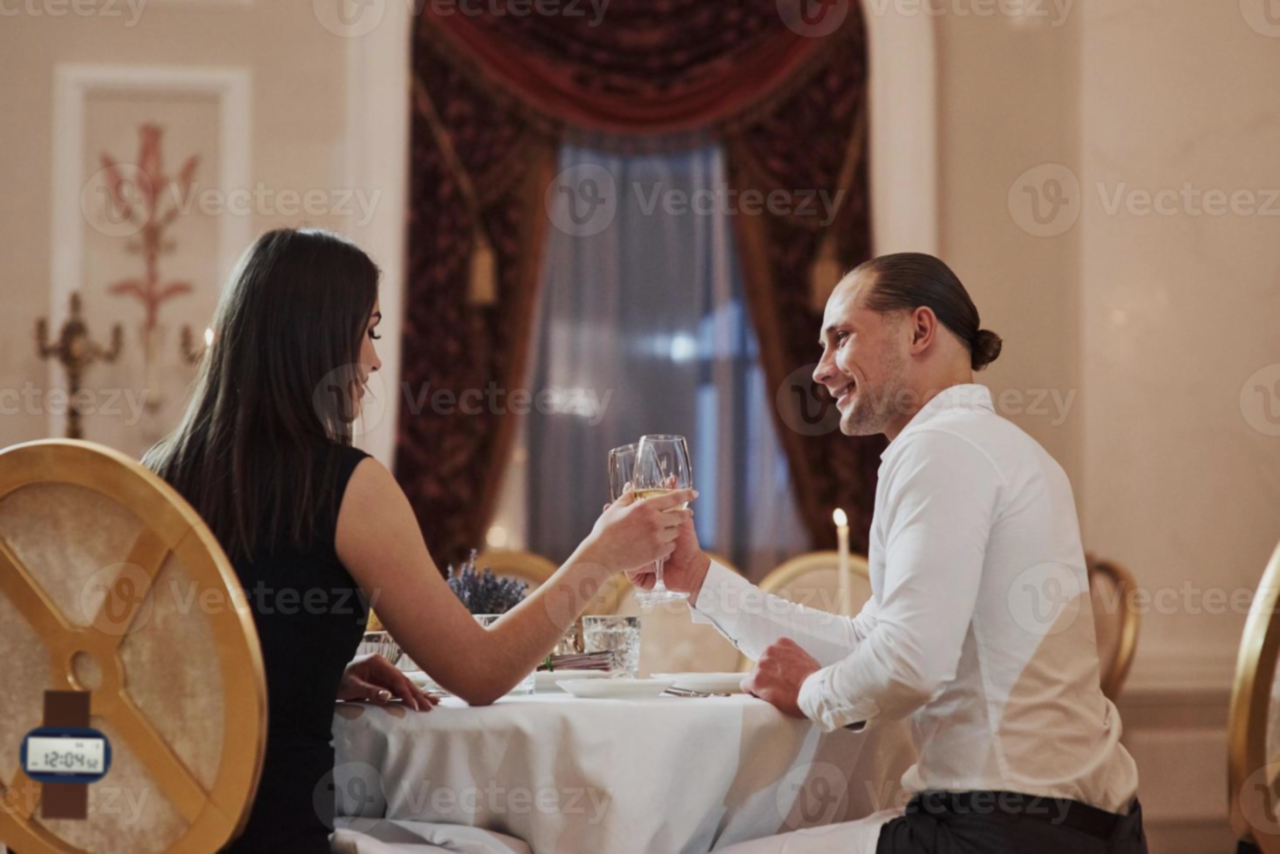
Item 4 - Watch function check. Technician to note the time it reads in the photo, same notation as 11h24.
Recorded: 12h04
